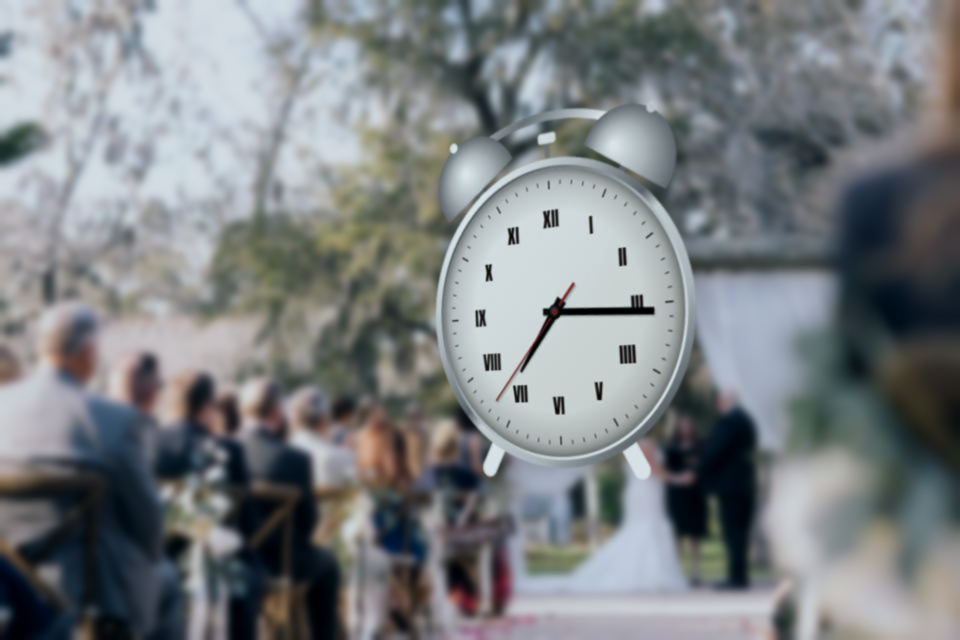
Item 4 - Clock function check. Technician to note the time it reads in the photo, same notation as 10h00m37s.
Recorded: 7h15m37s
